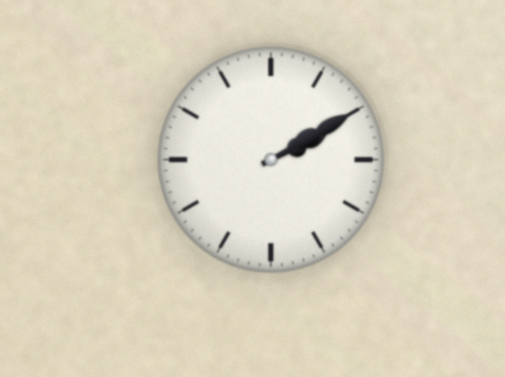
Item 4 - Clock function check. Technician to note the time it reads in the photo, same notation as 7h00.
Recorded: 2h10
